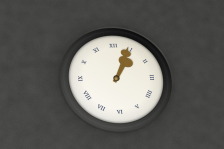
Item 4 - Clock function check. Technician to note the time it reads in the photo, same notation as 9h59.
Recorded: 1h04
